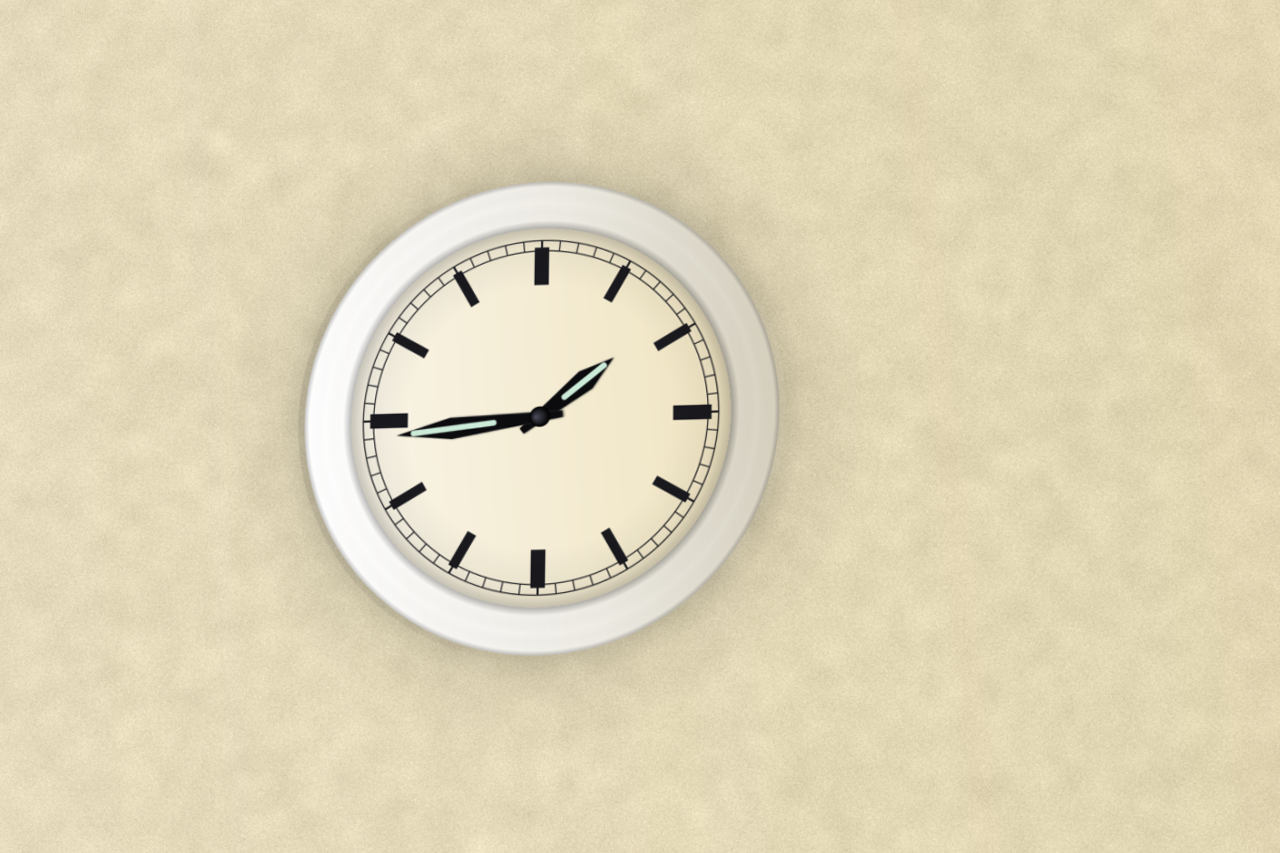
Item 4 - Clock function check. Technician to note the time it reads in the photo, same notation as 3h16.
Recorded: 1h44
